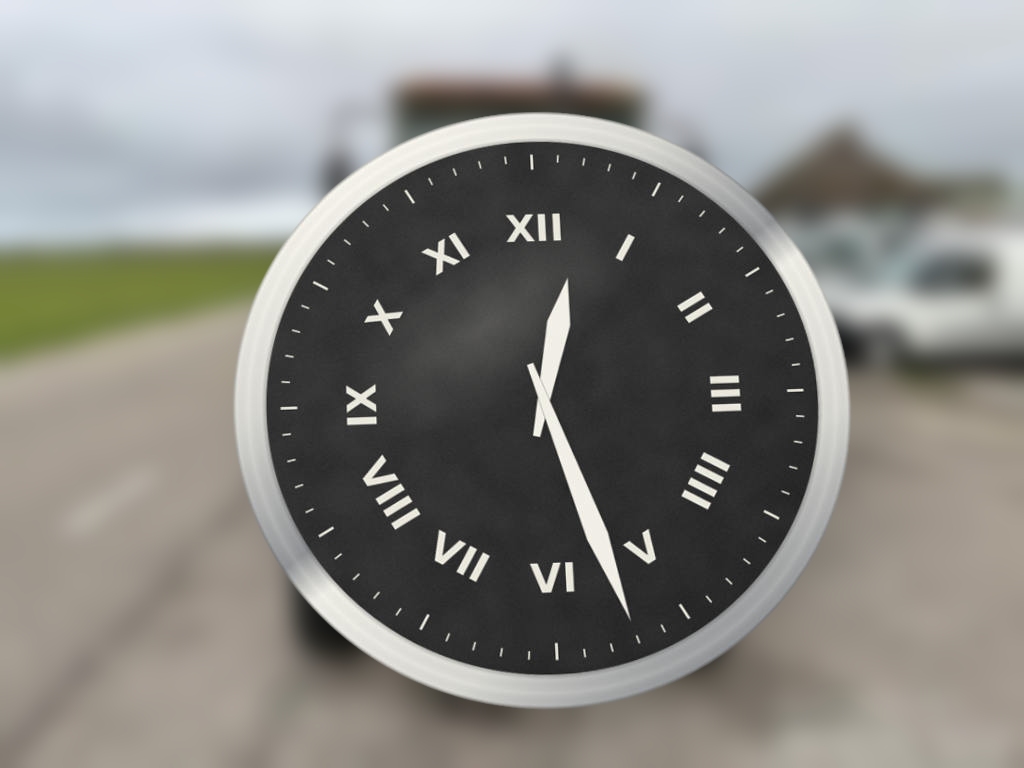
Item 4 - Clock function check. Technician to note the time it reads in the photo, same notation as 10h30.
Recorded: 12h27
